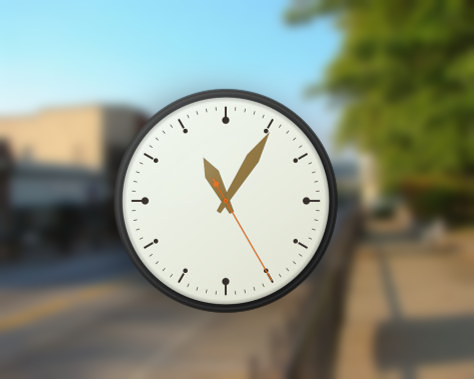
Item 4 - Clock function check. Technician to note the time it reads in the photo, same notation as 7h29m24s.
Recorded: 11h05m25s
